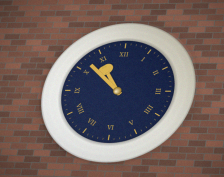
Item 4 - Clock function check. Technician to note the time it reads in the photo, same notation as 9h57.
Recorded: 10h52
